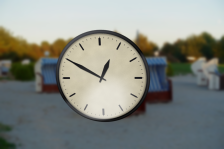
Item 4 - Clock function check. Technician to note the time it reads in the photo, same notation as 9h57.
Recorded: 12h50
